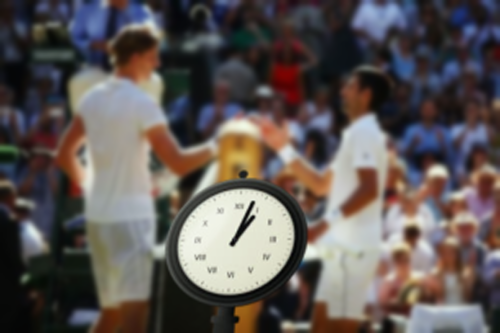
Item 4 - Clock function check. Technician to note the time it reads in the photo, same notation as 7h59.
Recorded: 1h03
